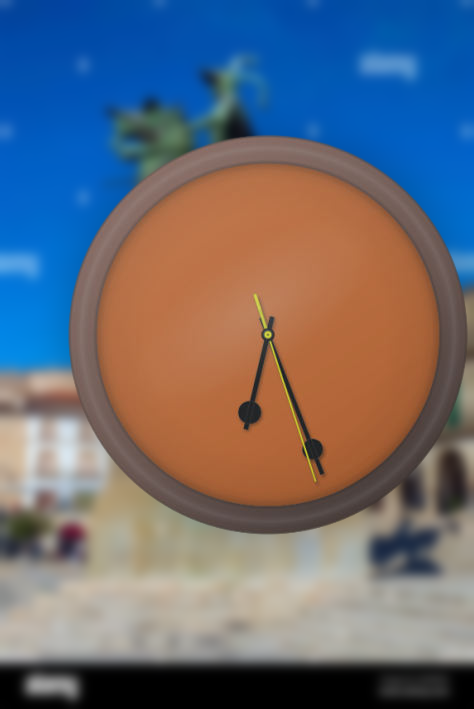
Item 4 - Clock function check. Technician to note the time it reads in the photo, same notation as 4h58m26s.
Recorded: 6h26m27s
